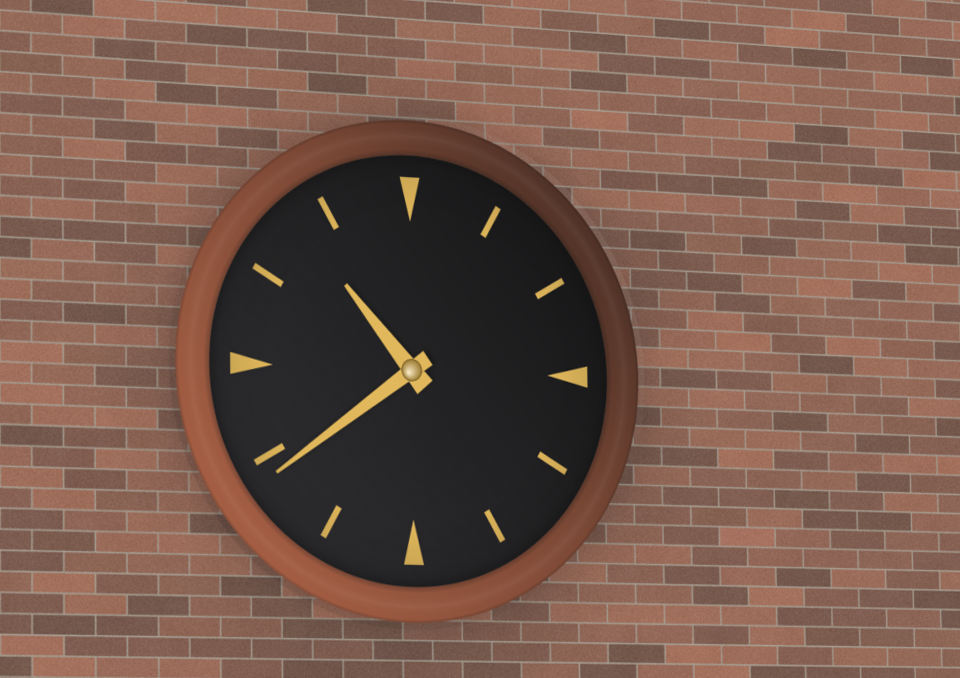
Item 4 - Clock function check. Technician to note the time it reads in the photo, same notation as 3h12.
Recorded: 10h39
